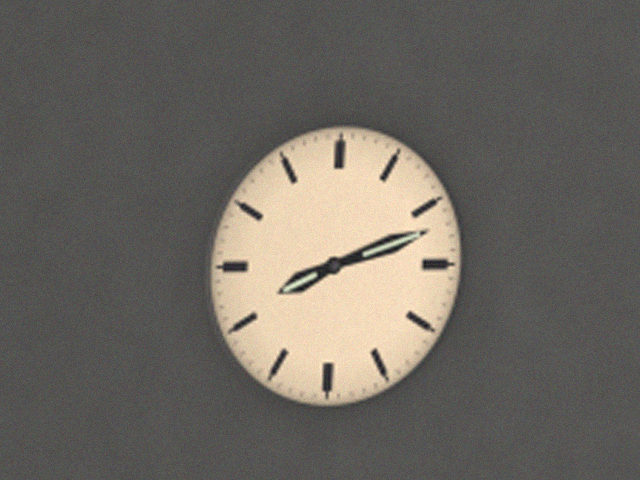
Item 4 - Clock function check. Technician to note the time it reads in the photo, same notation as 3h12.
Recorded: 8h12
